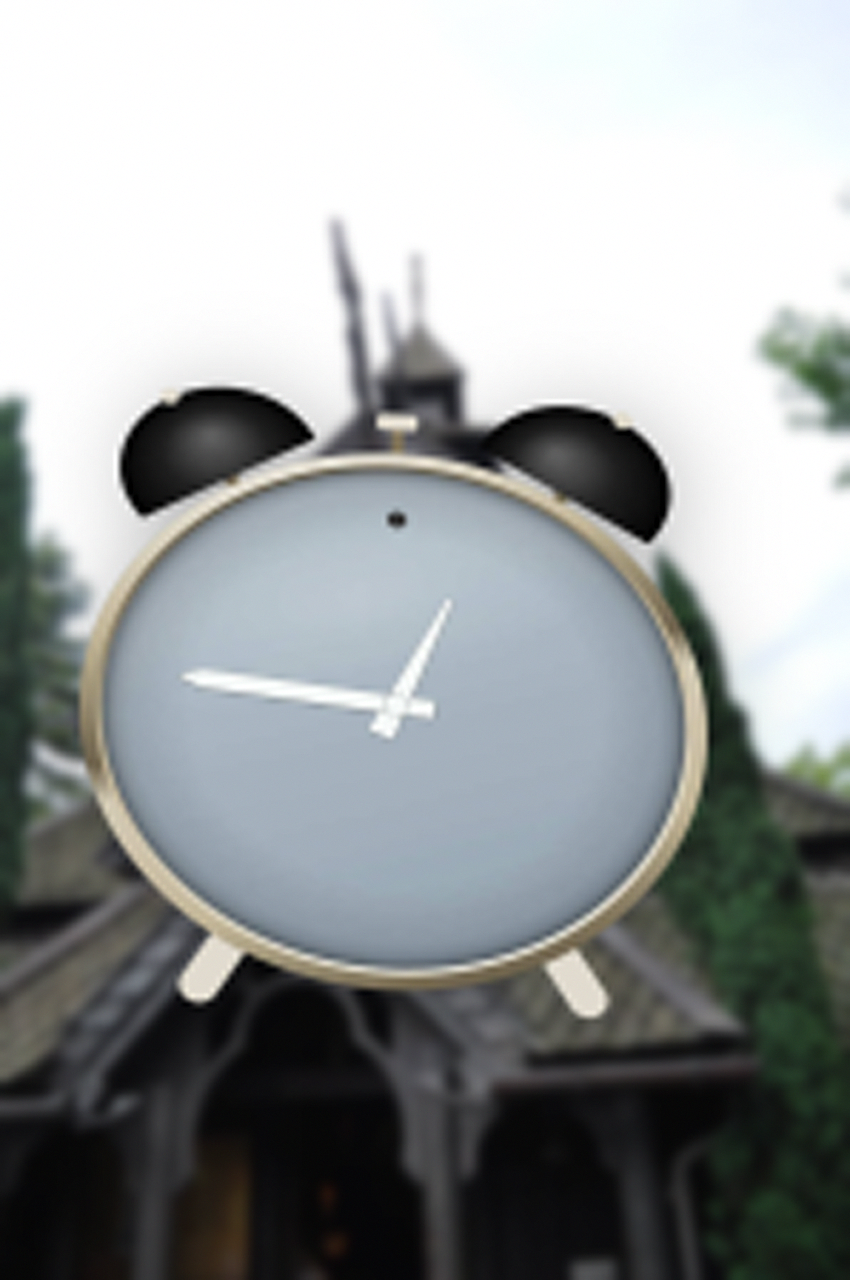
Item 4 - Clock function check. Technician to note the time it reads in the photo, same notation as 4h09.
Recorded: 12h46
